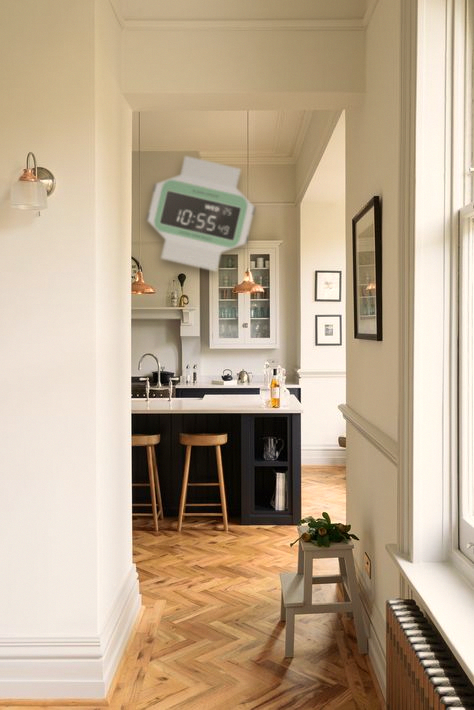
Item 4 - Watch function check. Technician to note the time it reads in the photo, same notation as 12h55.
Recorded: 10h55
